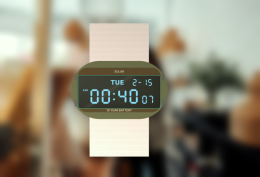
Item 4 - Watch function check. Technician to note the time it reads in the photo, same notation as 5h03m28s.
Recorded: 0h40m07s
